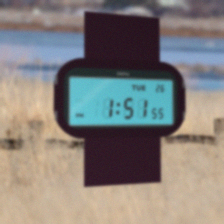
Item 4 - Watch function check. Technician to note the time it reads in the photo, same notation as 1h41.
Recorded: 1h51
